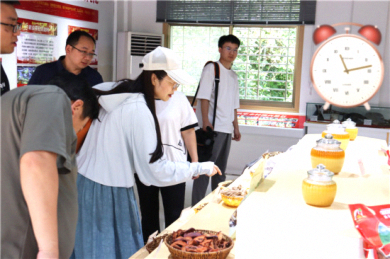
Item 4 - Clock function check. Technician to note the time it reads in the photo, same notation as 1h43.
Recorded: 11h13
